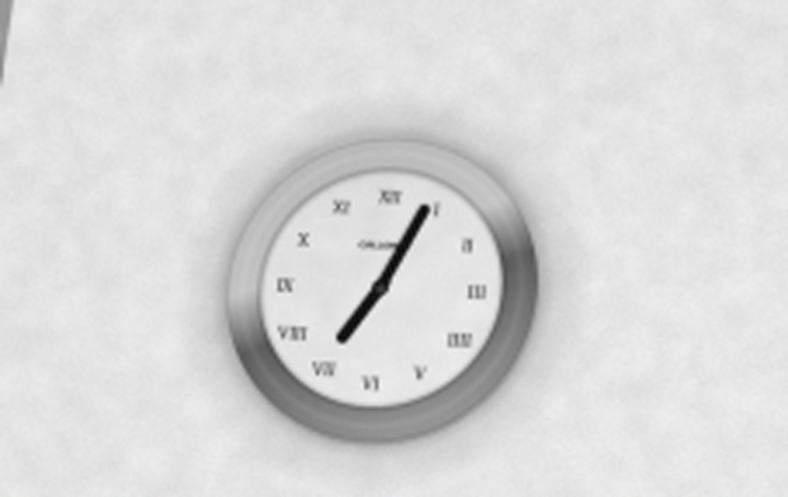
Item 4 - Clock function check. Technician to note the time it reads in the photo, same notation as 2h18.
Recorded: 7h04
